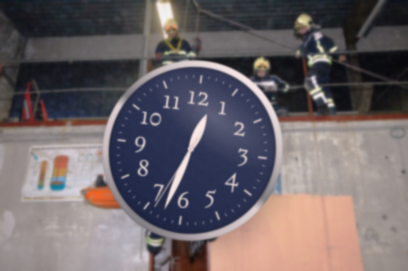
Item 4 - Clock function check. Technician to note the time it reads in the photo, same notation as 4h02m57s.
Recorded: 12h32m34s
